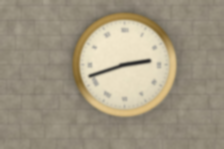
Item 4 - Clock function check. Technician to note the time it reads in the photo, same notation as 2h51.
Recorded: 2h42
